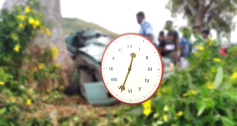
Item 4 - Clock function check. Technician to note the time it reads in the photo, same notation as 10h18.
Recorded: 12h34
